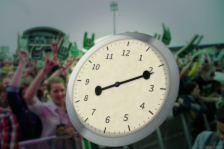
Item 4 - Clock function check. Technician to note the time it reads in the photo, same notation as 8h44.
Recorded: 8h11
